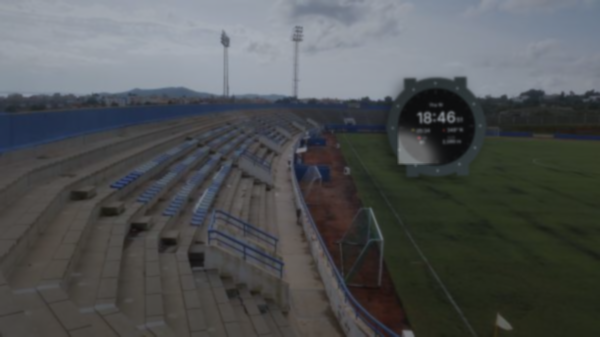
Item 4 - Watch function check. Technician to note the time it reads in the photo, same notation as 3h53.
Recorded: 18h46
